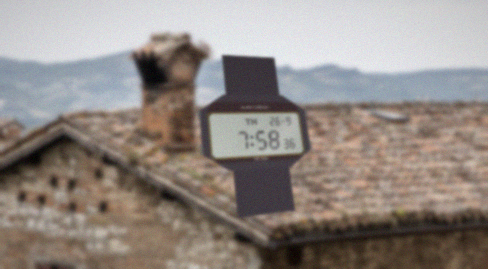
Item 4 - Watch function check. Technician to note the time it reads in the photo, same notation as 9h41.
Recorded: 7h58
